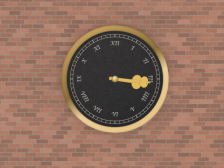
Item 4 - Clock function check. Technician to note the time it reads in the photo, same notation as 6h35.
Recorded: 3h16
